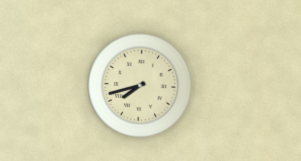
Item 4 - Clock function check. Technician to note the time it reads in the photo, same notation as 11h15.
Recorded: 7h42
